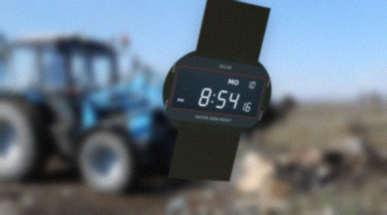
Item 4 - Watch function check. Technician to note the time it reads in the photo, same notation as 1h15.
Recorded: 8h54
